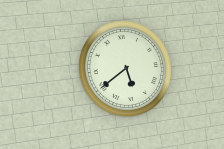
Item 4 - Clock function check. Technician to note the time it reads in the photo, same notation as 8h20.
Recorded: 5h40
